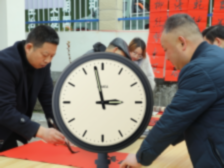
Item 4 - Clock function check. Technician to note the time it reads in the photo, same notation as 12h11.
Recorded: 2h58
